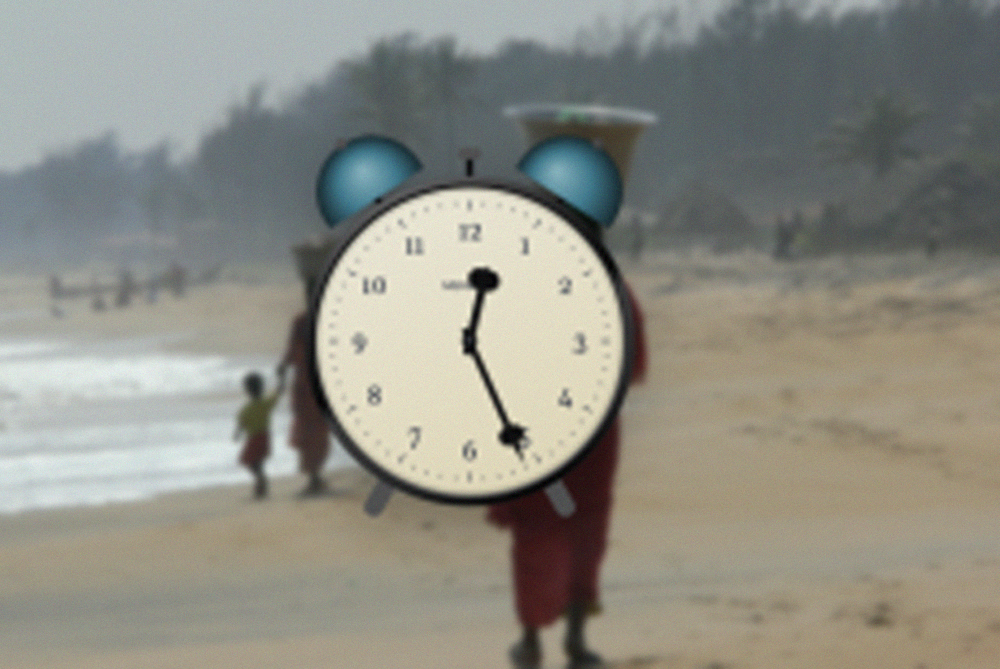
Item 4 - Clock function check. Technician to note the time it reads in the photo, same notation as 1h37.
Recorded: 12h26
